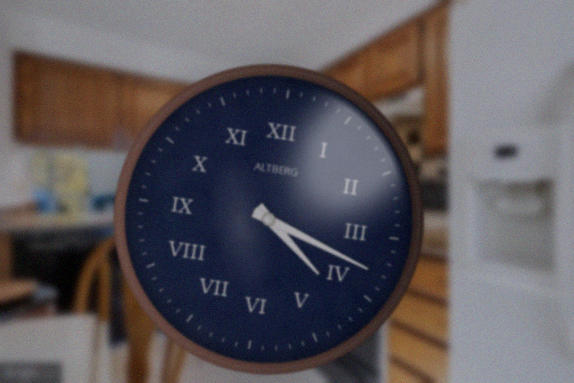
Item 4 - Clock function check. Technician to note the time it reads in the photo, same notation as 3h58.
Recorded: 4h18
